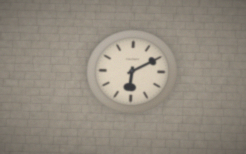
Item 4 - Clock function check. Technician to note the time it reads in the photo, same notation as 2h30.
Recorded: 6h10
